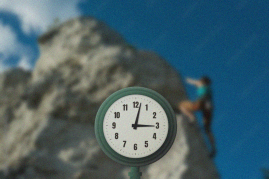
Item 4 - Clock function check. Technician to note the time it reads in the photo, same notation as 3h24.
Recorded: 3h02
